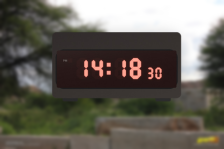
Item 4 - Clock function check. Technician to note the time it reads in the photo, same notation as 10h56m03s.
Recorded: 14h18m30s
